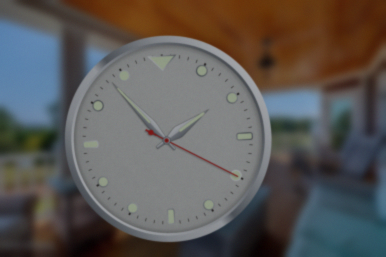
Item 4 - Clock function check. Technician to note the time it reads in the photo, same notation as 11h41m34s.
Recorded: 1h53m20s
